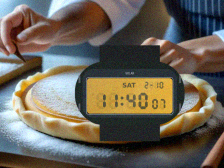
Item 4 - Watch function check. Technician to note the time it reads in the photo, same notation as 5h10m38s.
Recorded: 11h40m07s
